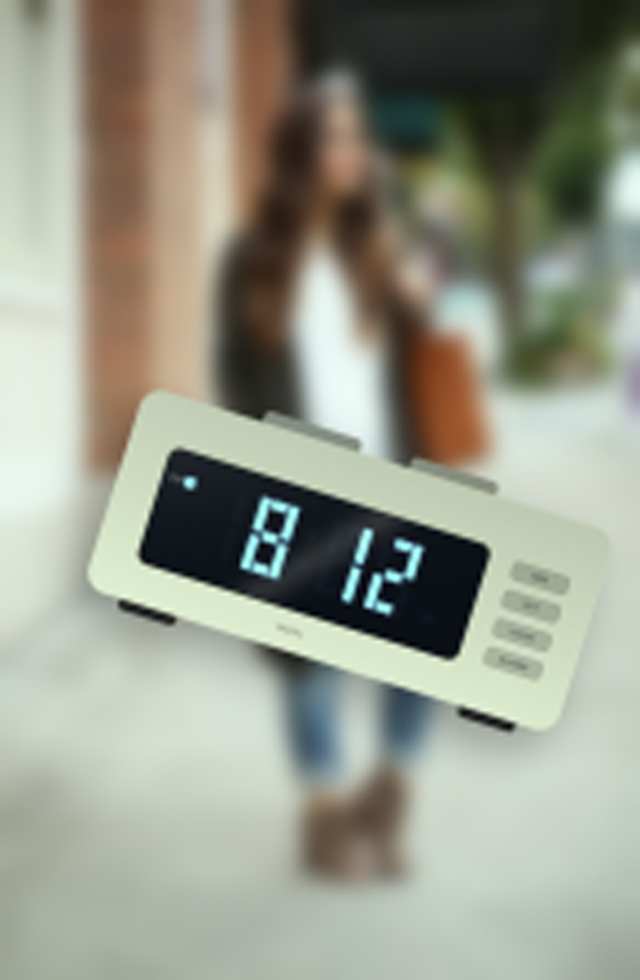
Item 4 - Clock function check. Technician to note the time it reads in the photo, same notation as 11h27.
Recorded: 8h12
